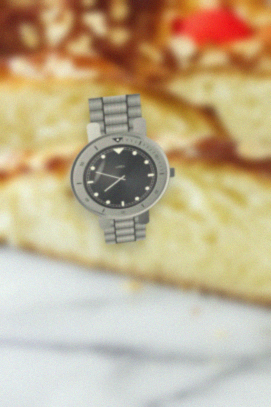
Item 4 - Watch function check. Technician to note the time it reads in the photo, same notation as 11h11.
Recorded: 7h49
